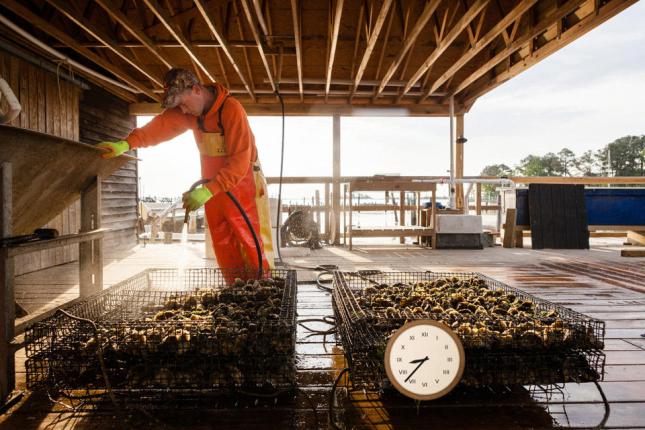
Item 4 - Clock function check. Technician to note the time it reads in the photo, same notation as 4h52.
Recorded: 8h37
